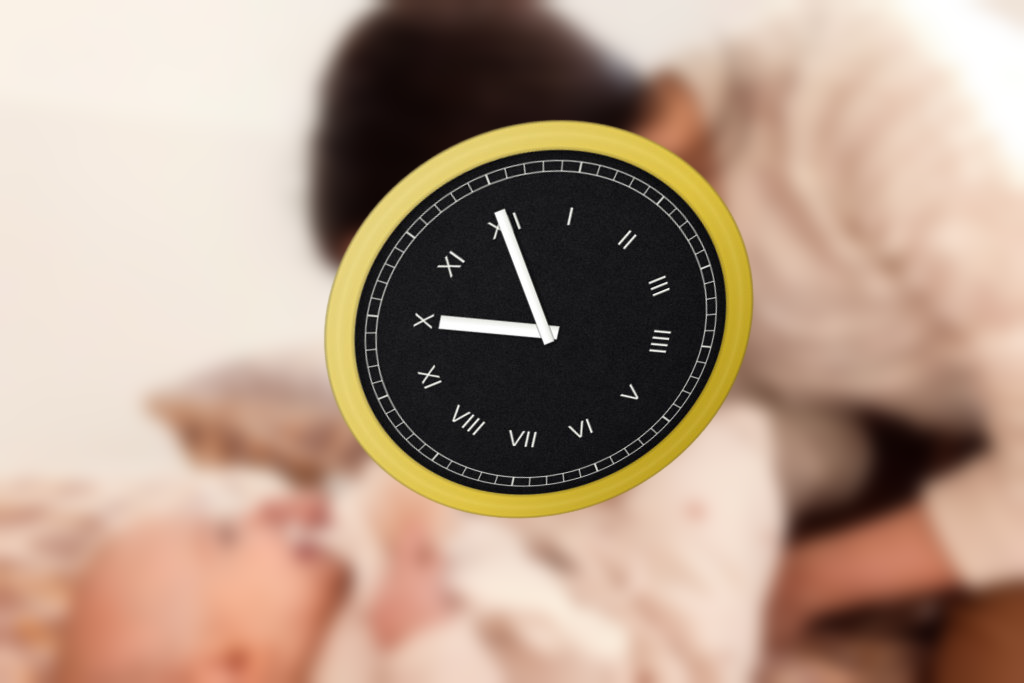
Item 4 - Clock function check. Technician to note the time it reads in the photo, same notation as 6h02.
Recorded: 10h00
